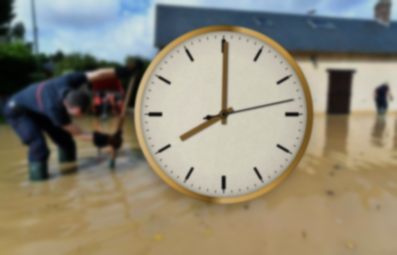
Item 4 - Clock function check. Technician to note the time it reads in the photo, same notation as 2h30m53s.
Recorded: 8h00m13s
